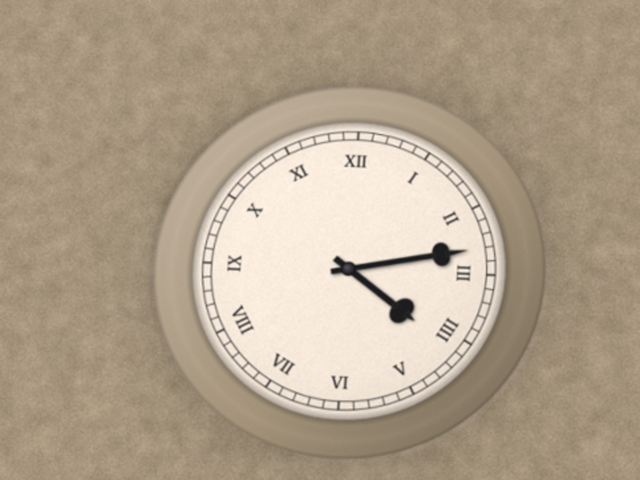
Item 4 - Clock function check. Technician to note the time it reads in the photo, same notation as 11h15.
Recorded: 4h13
